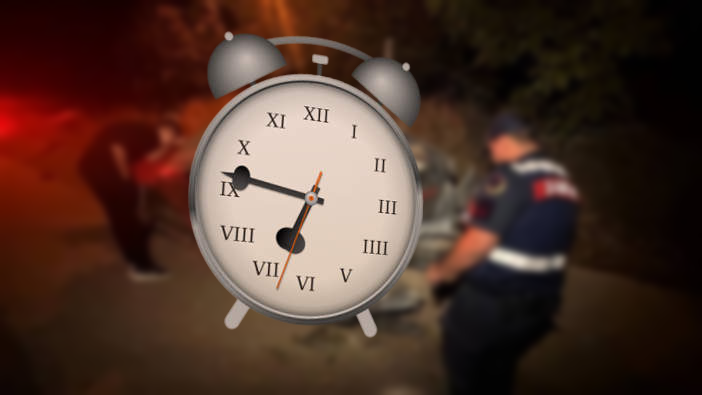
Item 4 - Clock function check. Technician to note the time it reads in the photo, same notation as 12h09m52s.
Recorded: 6h46m33s
